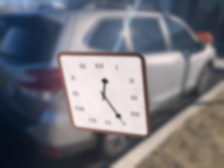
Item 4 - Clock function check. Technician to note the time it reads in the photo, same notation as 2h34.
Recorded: 12h25
